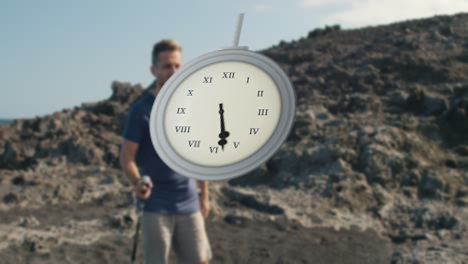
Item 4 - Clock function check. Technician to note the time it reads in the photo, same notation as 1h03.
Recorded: 5h28
